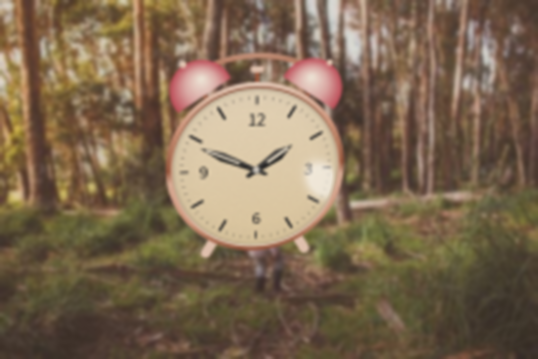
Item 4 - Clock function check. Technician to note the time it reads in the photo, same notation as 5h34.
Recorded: 1h49
